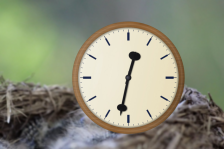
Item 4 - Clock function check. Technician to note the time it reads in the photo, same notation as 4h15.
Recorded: 12h32
